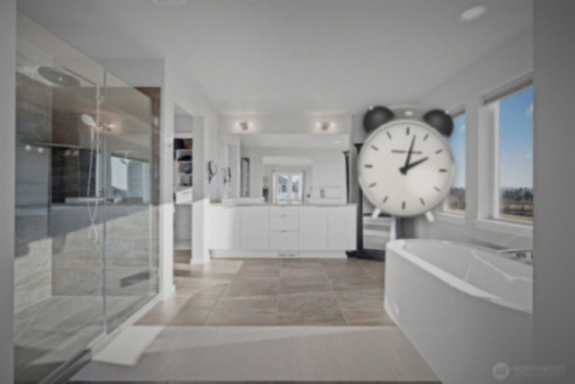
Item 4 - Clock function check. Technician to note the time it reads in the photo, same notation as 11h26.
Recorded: 2h02
